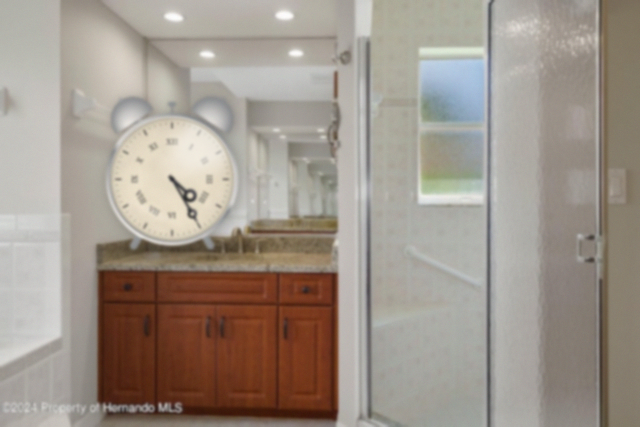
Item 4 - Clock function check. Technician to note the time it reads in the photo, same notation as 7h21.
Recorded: 4h25
